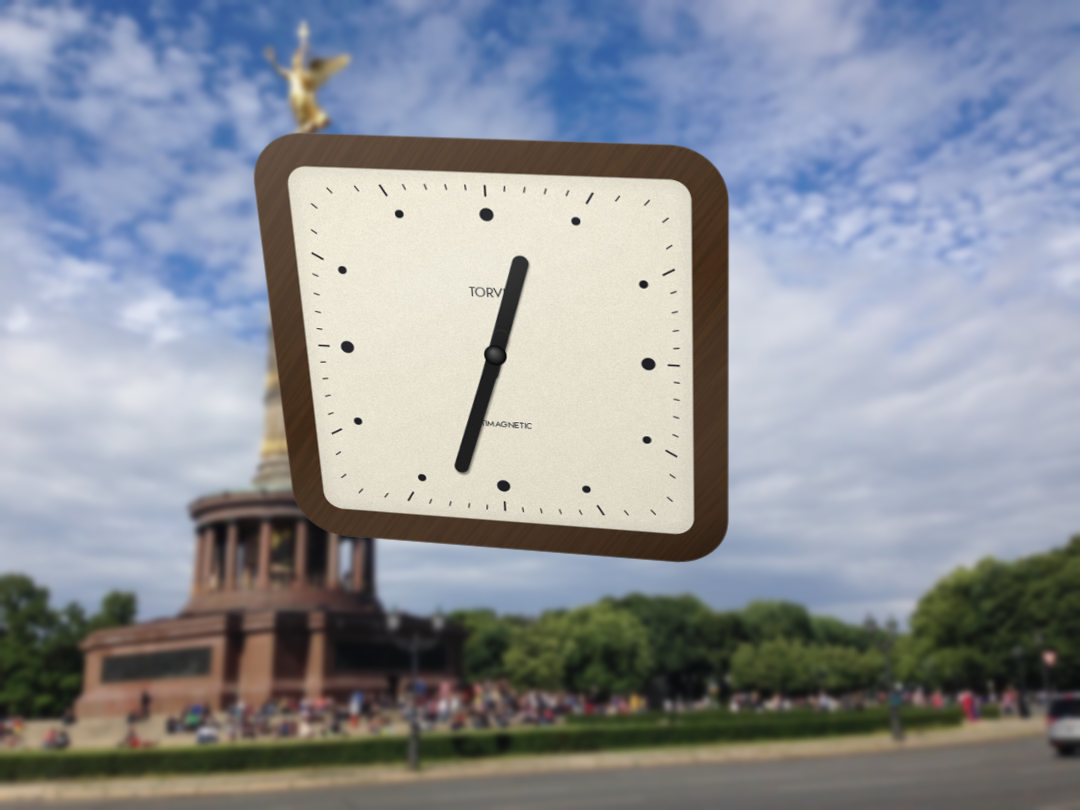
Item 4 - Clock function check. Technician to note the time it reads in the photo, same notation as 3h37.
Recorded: 12h33
